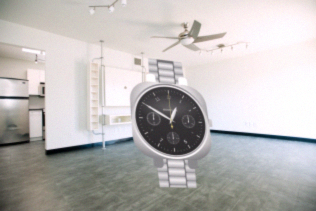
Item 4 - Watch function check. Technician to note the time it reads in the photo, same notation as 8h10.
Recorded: 12h50
